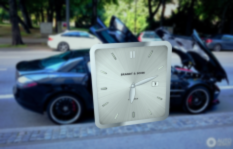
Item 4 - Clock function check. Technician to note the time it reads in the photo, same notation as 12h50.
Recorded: 6h12
